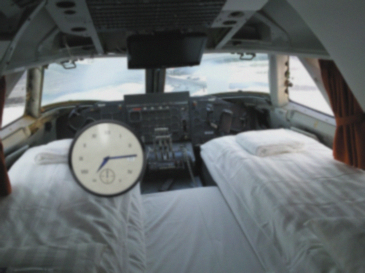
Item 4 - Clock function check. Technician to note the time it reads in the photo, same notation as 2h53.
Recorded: 7h14
